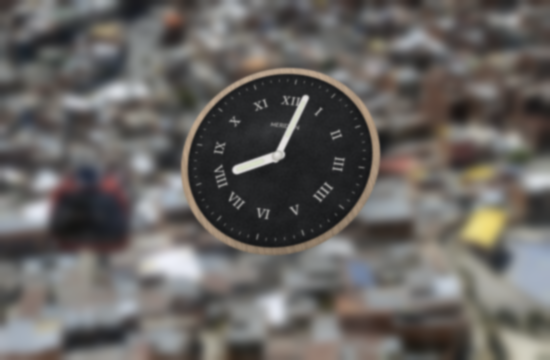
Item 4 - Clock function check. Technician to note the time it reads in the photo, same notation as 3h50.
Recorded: 8h02
